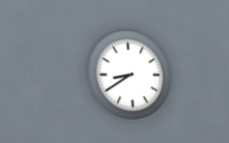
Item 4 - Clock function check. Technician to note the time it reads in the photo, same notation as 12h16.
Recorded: 8h40
